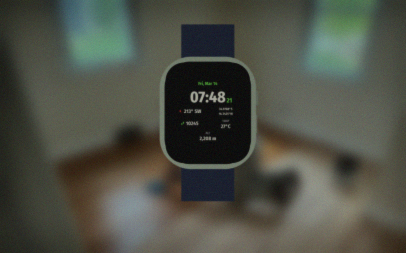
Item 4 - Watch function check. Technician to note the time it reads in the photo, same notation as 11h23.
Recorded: 7h48
